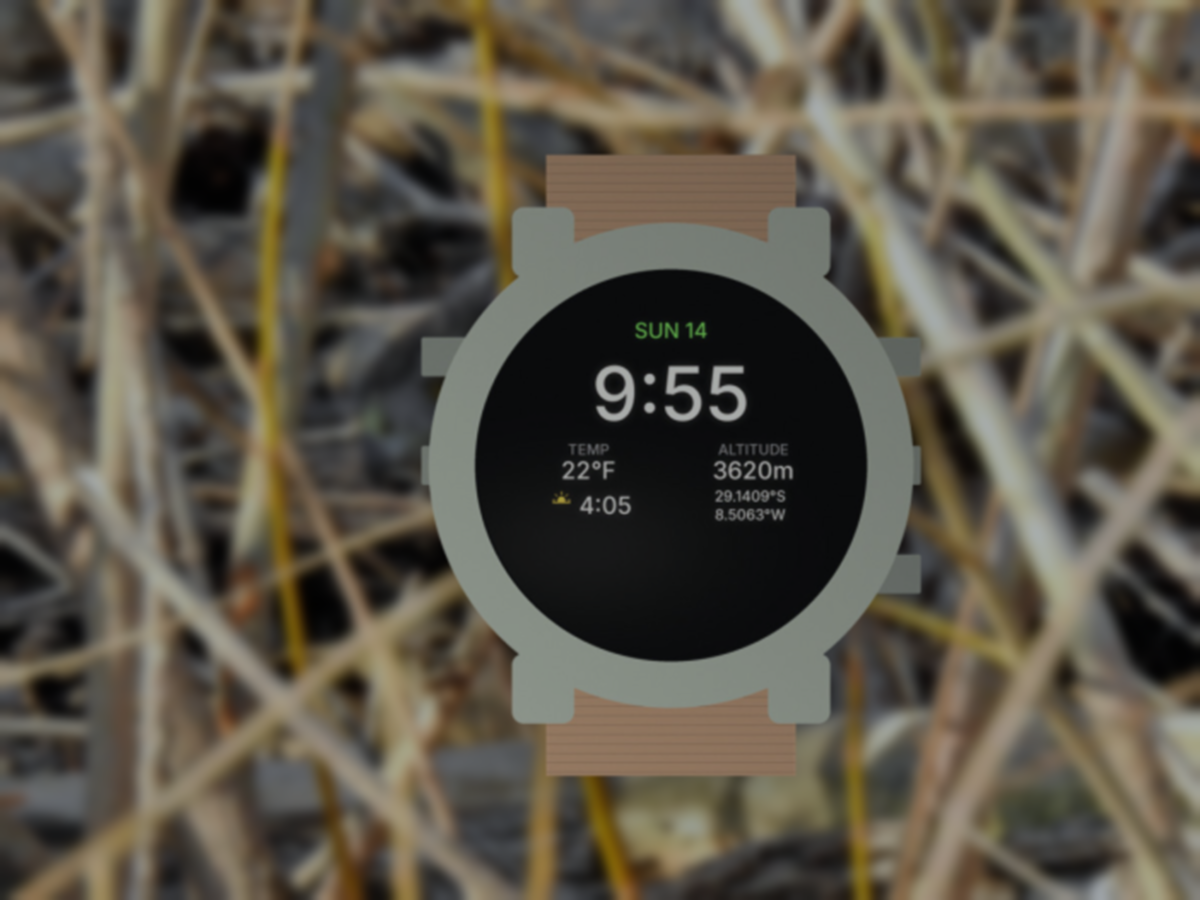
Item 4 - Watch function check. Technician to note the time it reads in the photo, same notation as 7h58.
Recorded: 9h55
